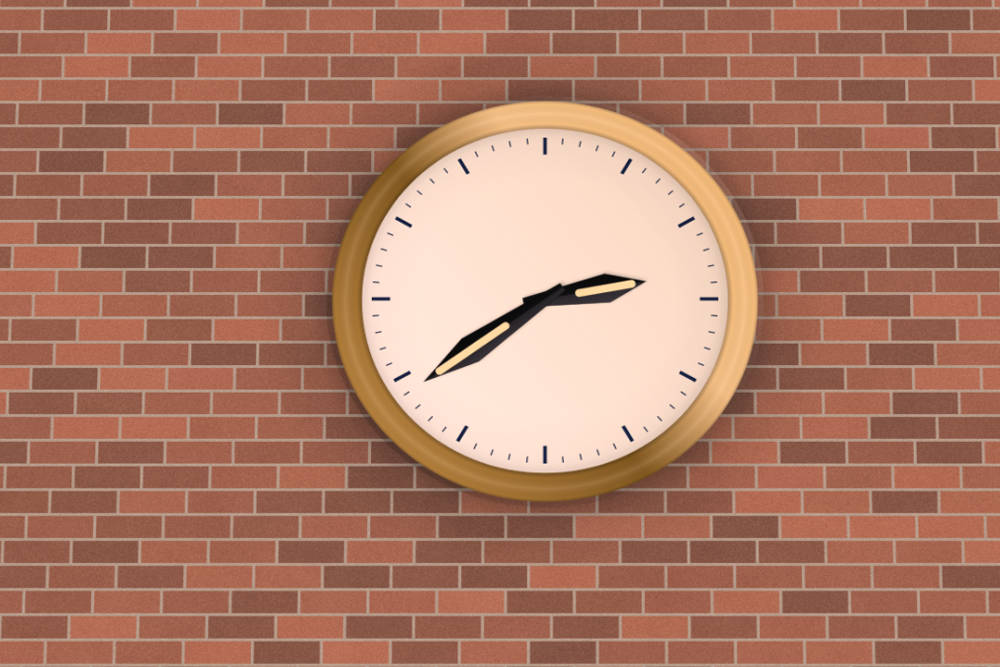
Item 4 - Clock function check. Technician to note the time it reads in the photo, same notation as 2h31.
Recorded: 2h39
